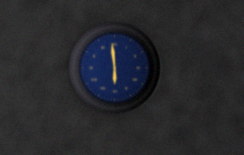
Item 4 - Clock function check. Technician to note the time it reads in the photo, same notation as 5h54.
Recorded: 5h59
